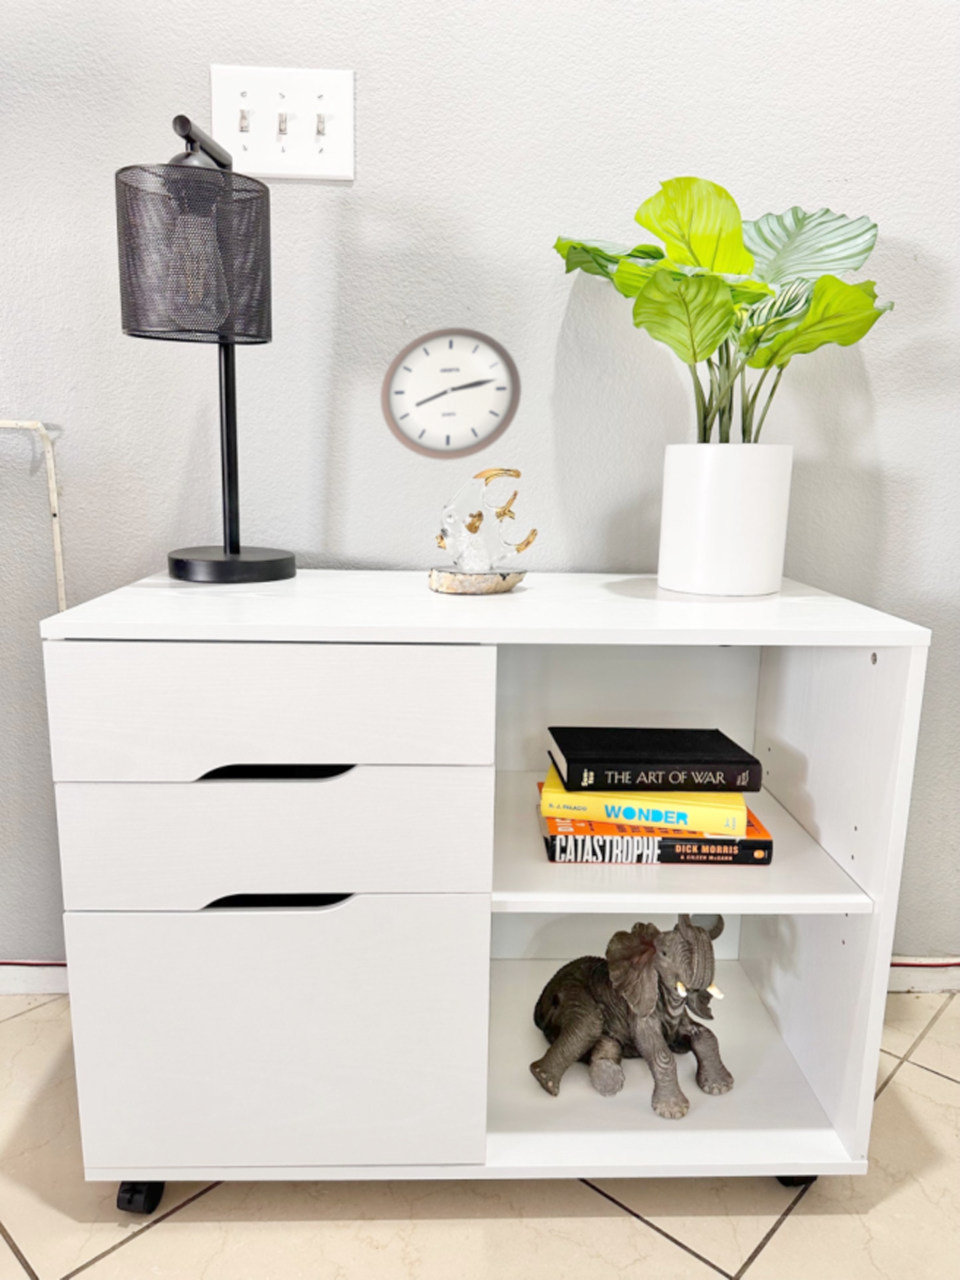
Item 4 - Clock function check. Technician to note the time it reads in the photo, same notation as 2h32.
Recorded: 8h13
